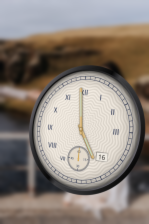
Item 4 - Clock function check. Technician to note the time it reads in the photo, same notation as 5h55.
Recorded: 4h59
